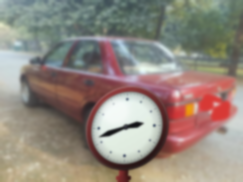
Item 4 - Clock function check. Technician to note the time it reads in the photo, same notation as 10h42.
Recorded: 2h42
